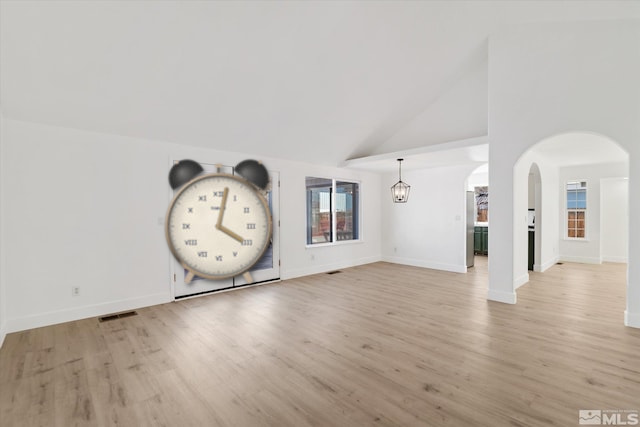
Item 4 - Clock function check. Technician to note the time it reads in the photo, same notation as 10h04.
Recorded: 4h02
